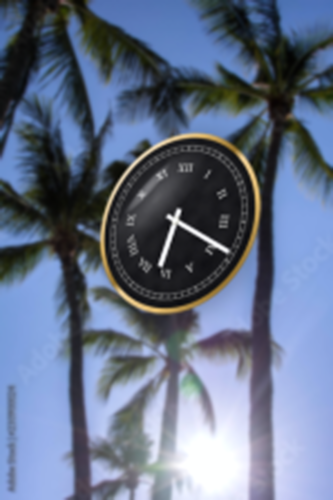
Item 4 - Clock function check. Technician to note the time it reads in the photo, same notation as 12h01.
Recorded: 6h19
